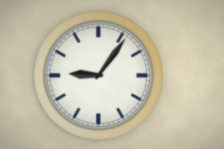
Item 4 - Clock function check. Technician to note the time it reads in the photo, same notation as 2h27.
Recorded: 9h06
